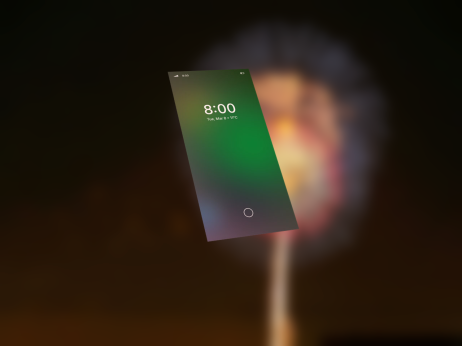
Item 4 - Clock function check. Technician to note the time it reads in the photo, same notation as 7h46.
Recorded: 8h00
